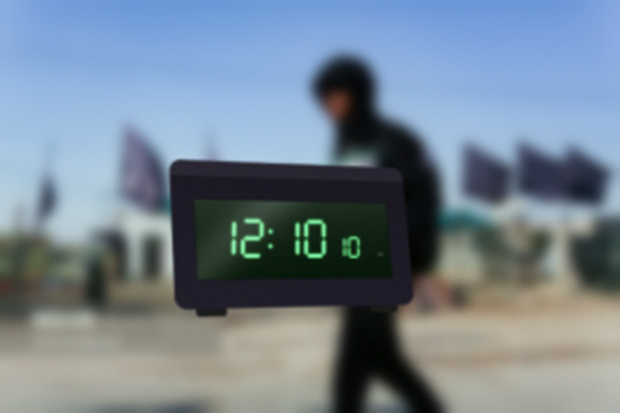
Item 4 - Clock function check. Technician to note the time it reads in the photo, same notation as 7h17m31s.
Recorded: 12h10m10s
